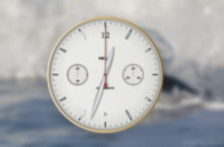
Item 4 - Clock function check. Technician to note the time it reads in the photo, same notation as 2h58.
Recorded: 12h33
